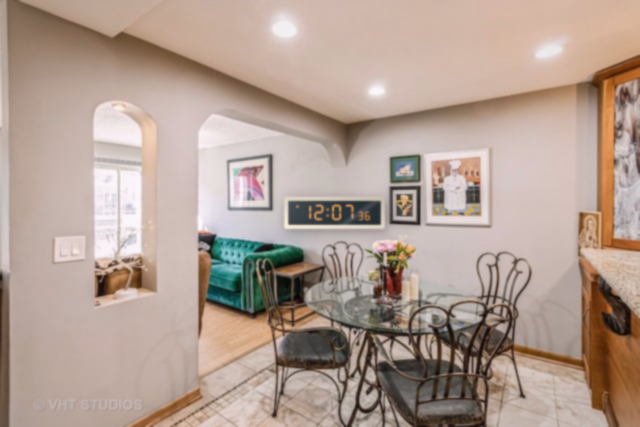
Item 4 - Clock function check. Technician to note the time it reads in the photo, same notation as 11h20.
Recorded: 12h07
